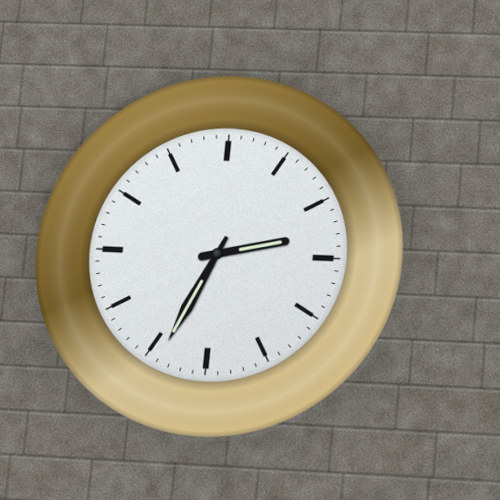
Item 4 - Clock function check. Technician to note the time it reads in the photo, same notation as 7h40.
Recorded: 2h34
